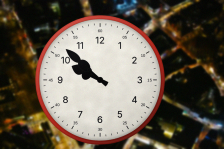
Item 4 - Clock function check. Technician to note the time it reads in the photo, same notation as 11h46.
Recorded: 9h52
